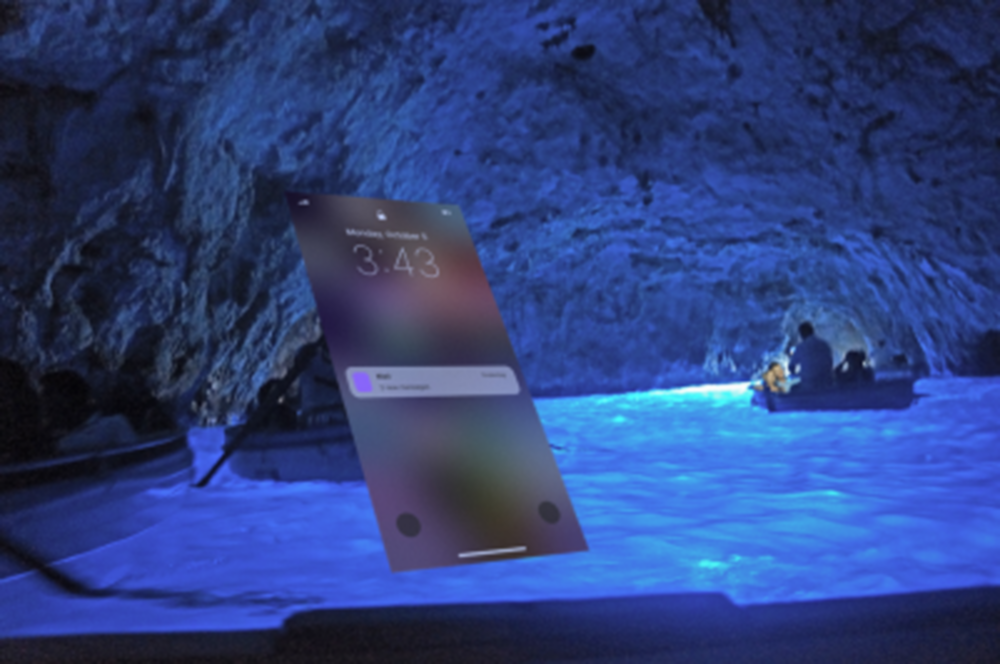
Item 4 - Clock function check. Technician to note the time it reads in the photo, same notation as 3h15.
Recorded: 3h43
